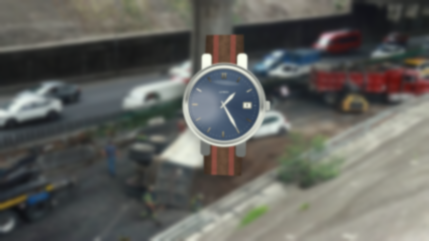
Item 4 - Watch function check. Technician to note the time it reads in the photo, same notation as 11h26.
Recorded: 1h25
